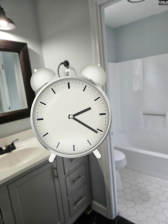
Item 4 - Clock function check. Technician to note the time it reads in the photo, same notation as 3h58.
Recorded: 2h21
